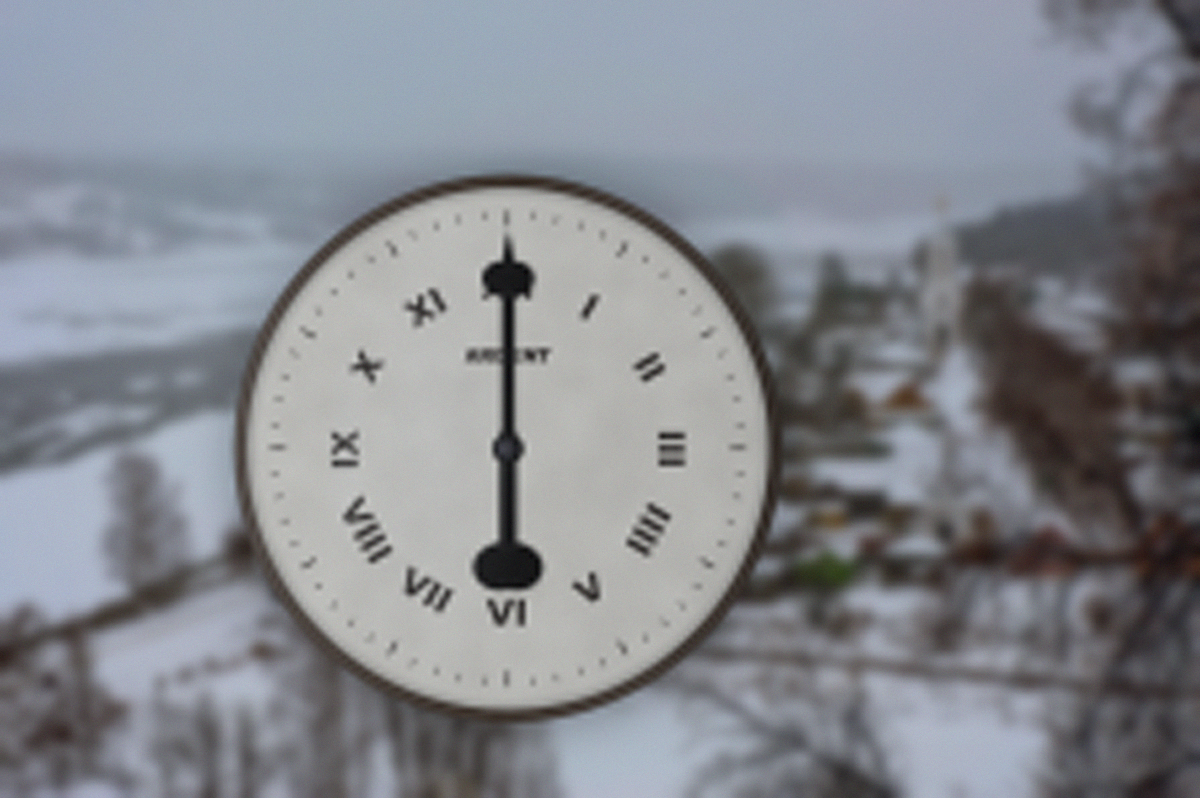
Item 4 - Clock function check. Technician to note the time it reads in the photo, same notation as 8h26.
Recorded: 6h00
